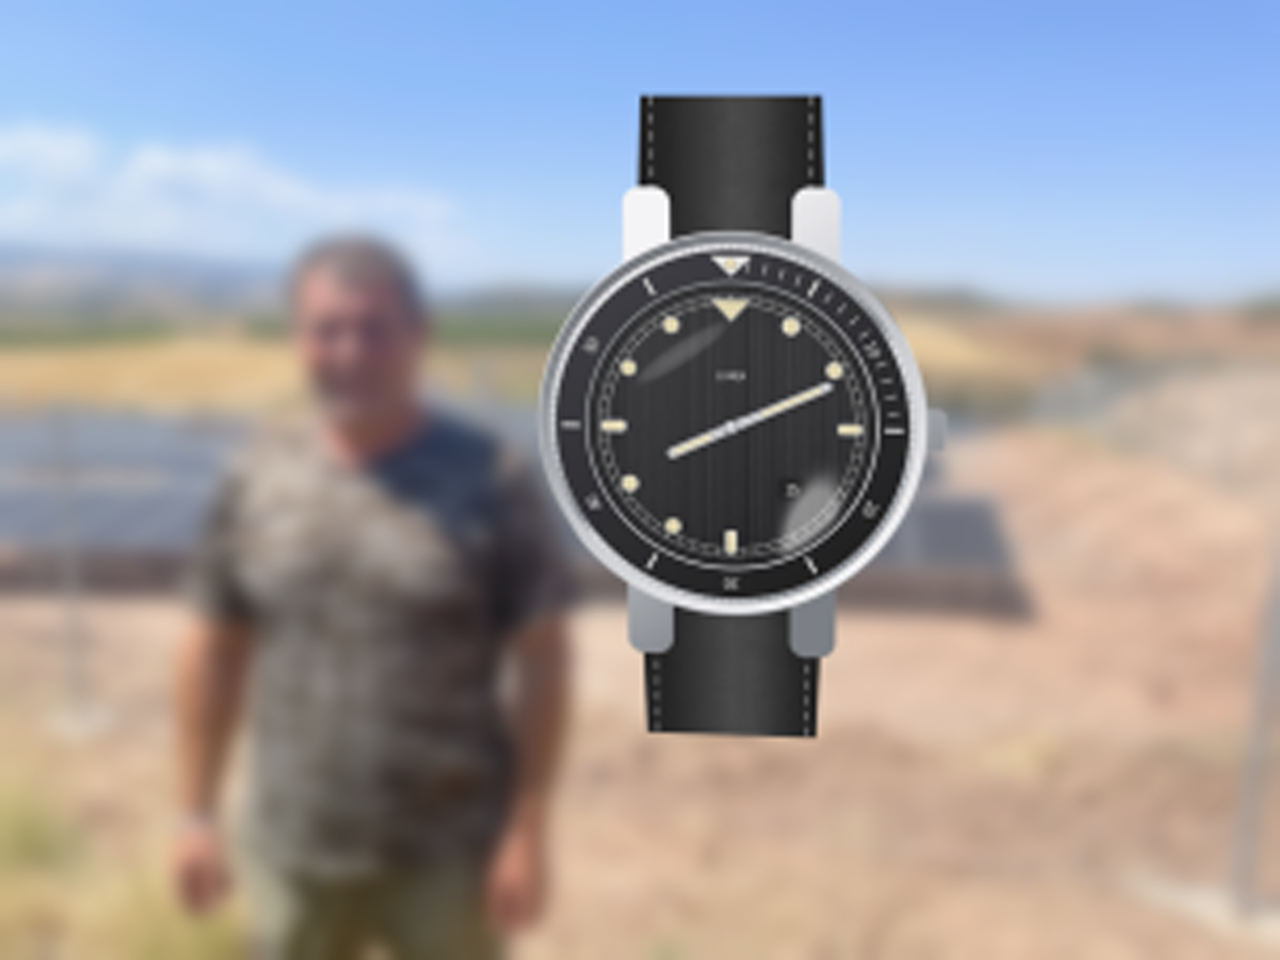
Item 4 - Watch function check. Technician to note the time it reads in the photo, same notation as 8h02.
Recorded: 8h11
